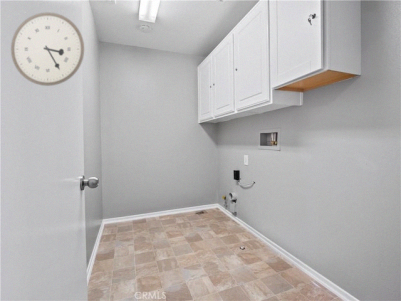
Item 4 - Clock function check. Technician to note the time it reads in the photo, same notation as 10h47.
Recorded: 3h25
